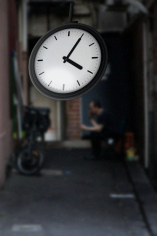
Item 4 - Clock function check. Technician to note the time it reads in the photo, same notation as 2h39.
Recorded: 4h05
